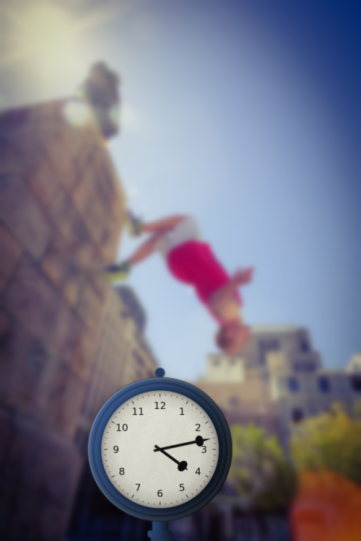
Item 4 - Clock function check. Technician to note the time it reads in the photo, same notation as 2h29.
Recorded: 4h13
